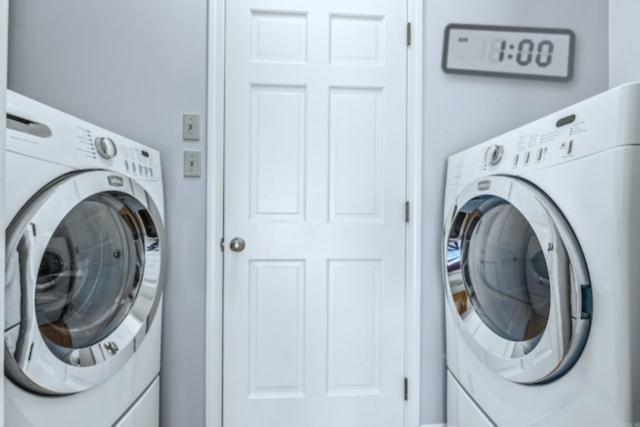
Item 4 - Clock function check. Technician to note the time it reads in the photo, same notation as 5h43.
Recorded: 1h00
